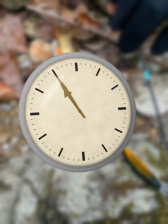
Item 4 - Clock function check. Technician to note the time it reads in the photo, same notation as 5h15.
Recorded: 10h55
